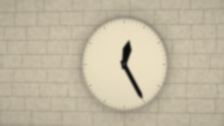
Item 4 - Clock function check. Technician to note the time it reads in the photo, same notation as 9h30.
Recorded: 12h25
